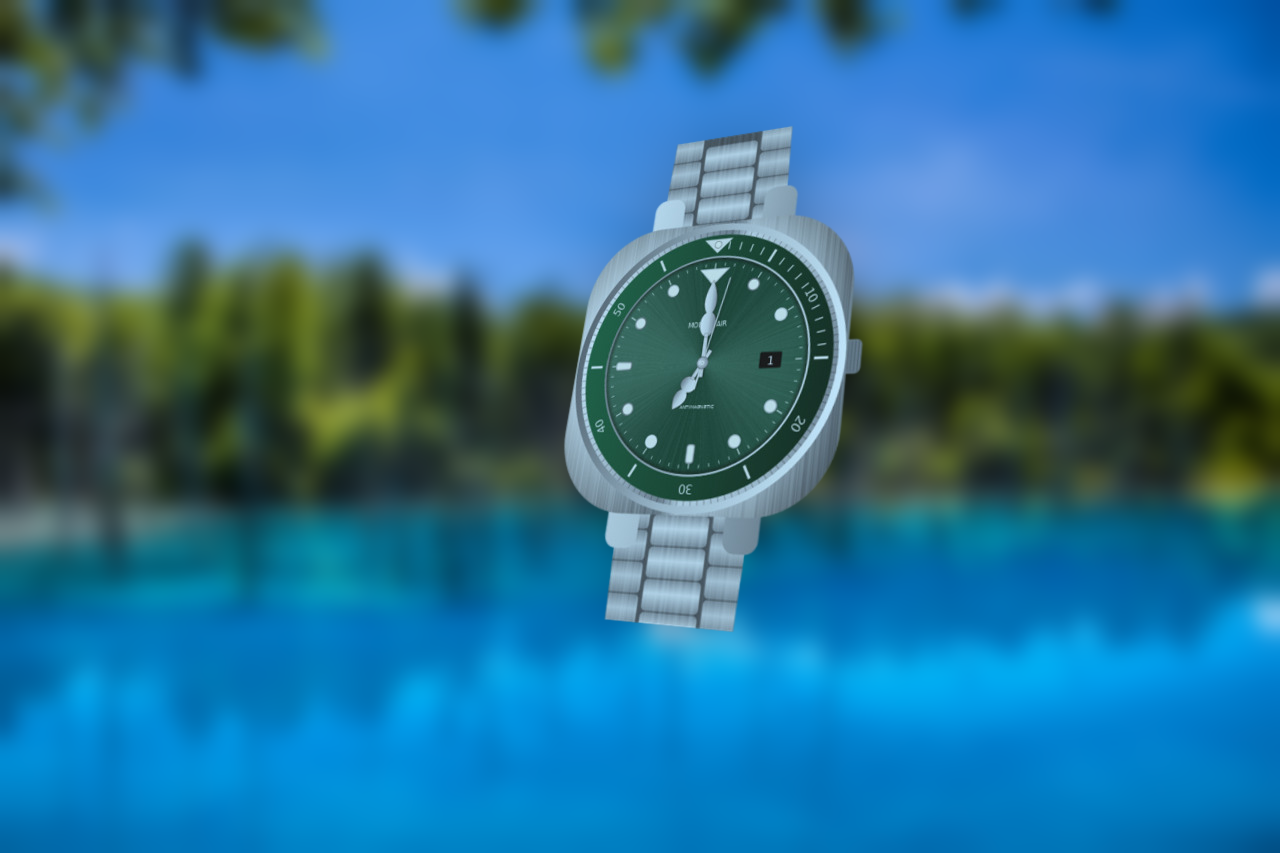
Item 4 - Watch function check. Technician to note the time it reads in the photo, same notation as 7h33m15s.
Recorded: 7h00m02s
